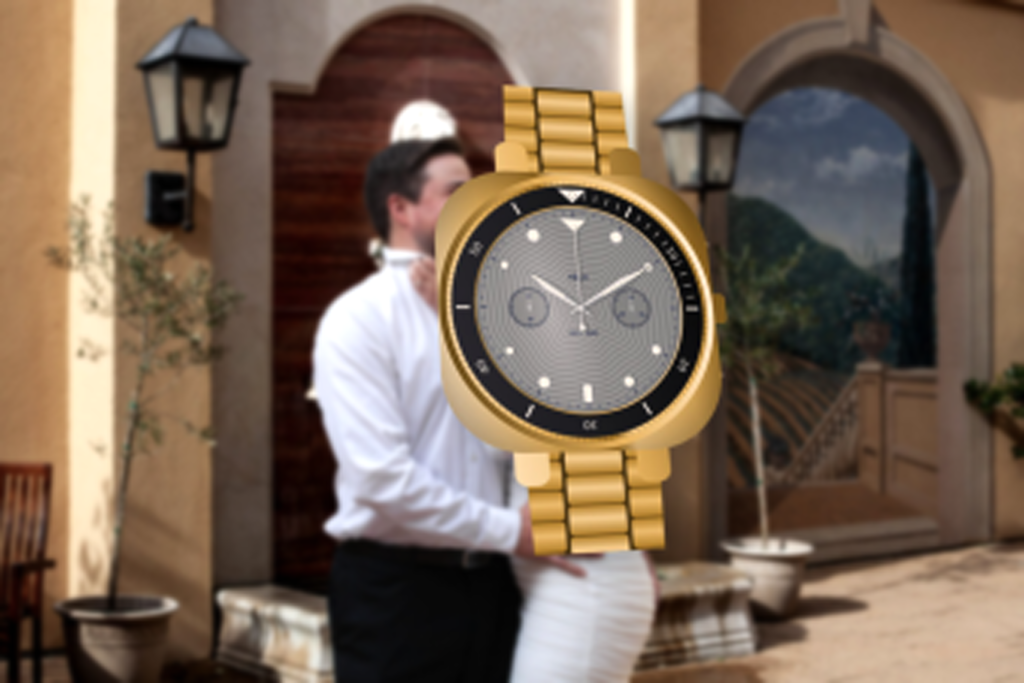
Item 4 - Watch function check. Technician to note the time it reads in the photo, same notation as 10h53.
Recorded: 10h10
